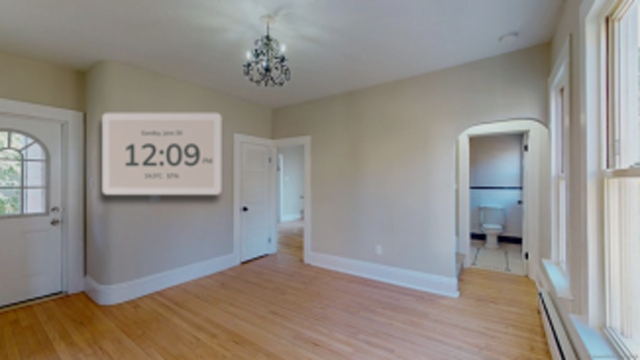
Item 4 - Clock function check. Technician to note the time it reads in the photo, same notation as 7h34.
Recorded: 12h09
